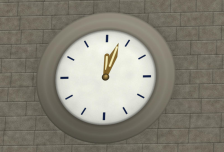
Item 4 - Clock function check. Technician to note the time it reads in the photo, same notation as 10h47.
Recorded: 12h03
